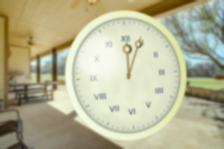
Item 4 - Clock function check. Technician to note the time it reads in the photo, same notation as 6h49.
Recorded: 12h04
